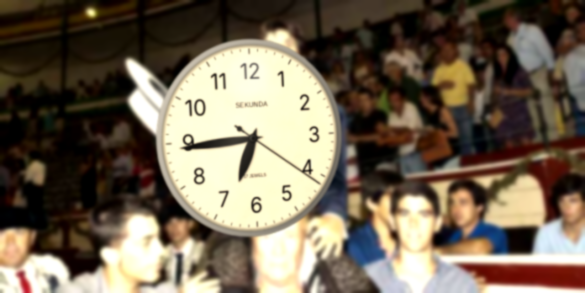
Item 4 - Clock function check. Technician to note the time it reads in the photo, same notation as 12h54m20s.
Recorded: 6h44m21s
